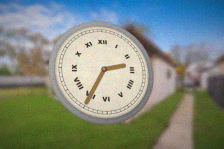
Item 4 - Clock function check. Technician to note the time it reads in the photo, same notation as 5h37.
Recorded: 2h35
